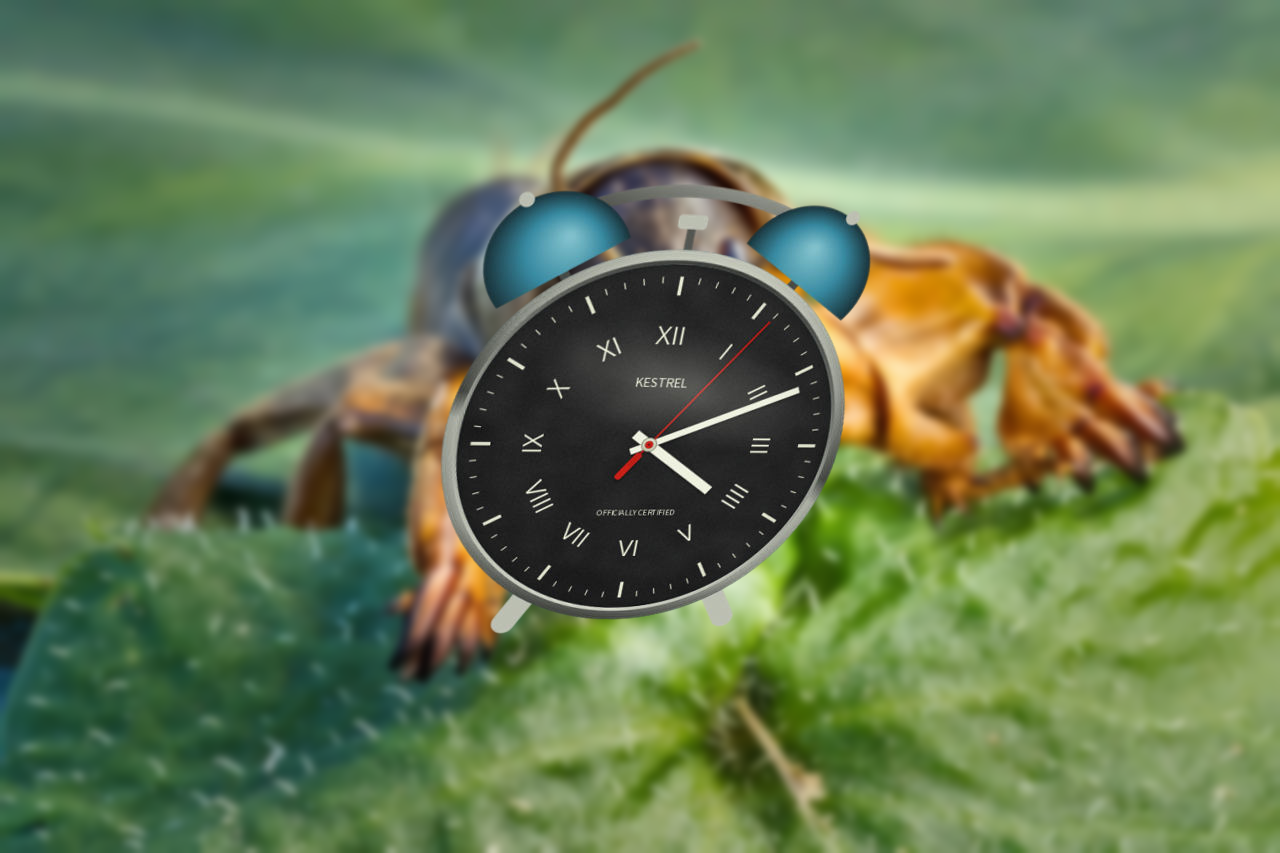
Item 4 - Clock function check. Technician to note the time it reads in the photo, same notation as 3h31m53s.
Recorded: 4h11m06s
